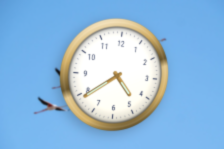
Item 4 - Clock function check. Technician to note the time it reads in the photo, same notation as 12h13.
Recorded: 4h39
